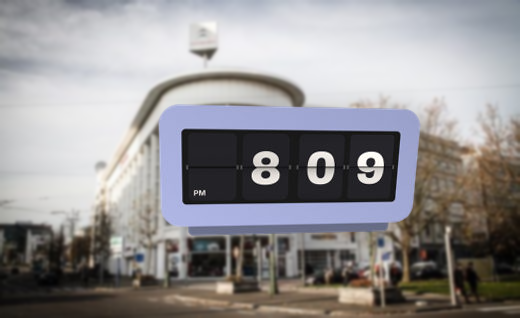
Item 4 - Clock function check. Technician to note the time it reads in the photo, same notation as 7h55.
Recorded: 8h09
